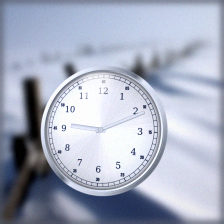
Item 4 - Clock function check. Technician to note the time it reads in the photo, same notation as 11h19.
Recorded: 9h11
